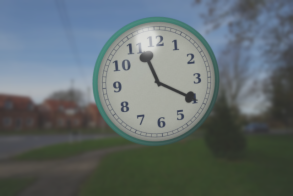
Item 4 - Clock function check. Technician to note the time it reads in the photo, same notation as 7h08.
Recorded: 11h20
